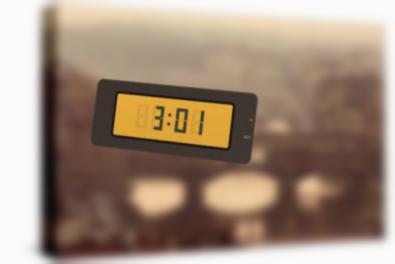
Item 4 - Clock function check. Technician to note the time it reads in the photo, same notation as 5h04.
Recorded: 3h01
